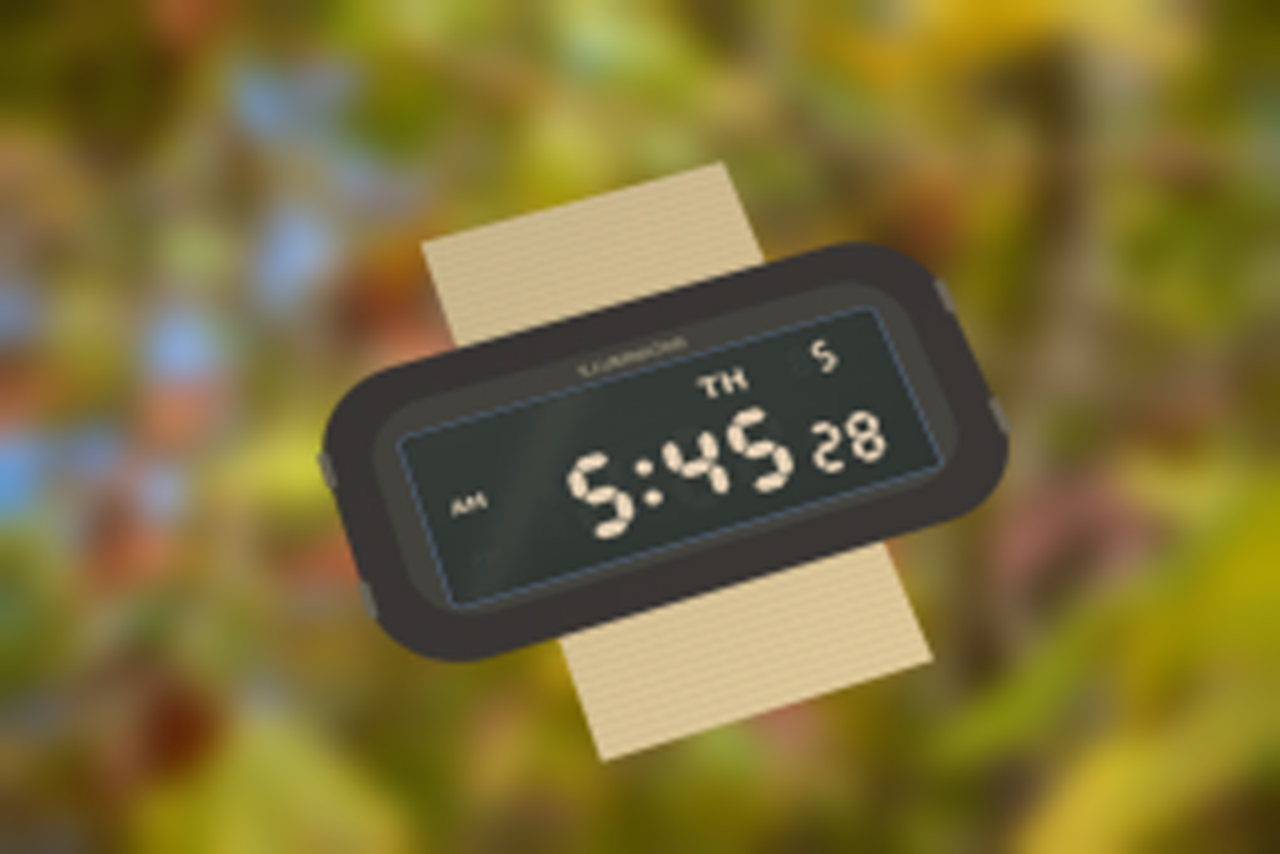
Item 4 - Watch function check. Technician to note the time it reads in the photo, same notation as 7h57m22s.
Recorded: 5h45m28s
